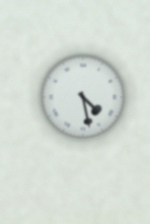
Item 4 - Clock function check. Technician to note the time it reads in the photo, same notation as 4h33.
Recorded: 4h28
